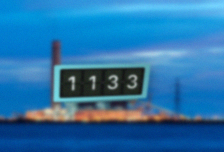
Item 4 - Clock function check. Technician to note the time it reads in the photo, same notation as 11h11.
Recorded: 11h33
